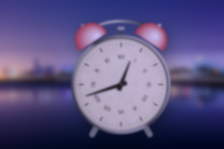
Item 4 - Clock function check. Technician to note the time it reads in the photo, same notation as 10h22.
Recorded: 12h42
